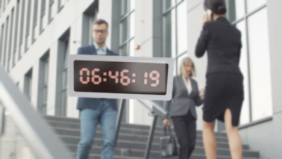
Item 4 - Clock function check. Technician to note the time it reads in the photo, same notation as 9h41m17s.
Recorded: 6h46m19s
